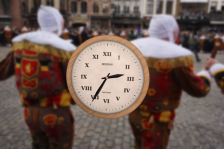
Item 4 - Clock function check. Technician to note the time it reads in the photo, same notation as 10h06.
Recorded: 2h35
